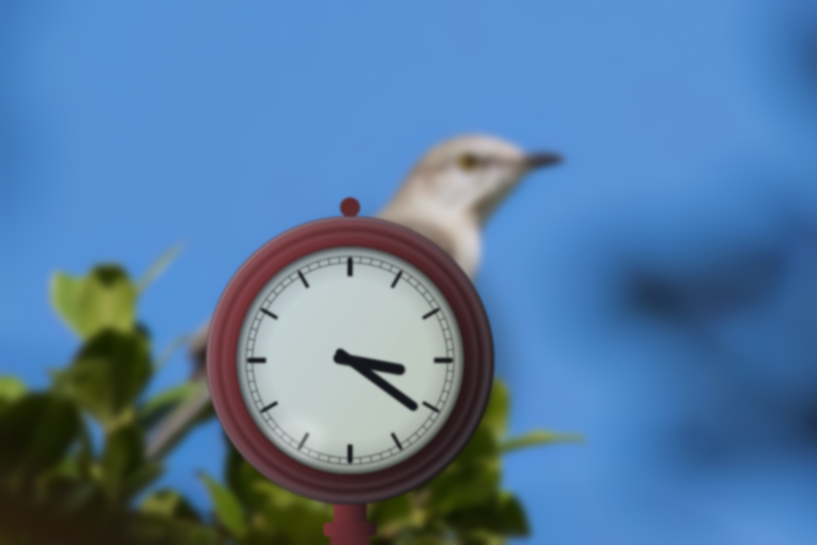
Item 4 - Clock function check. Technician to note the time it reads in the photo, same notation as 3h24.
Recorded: 3h21
